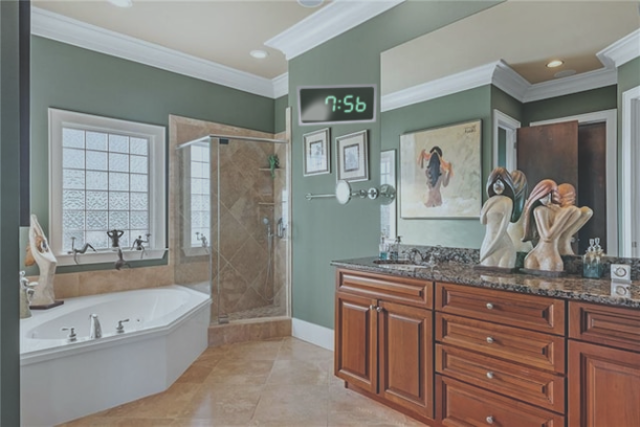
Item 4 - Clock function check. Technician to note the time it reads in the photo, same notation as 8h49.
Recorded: 7h56
